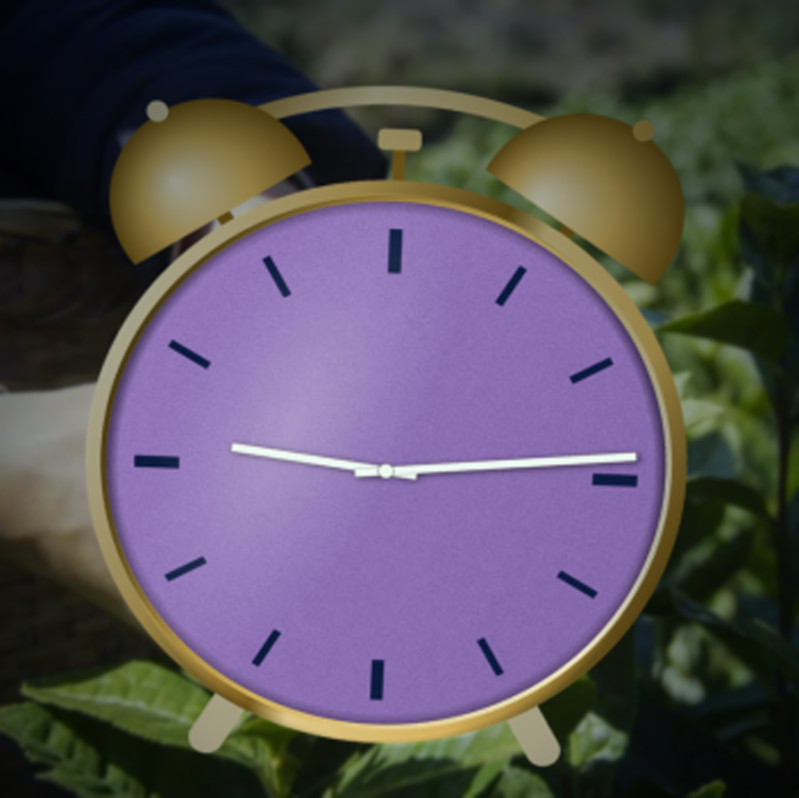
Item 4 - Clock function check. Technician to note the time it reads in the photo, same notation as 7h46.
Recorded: 9h14
